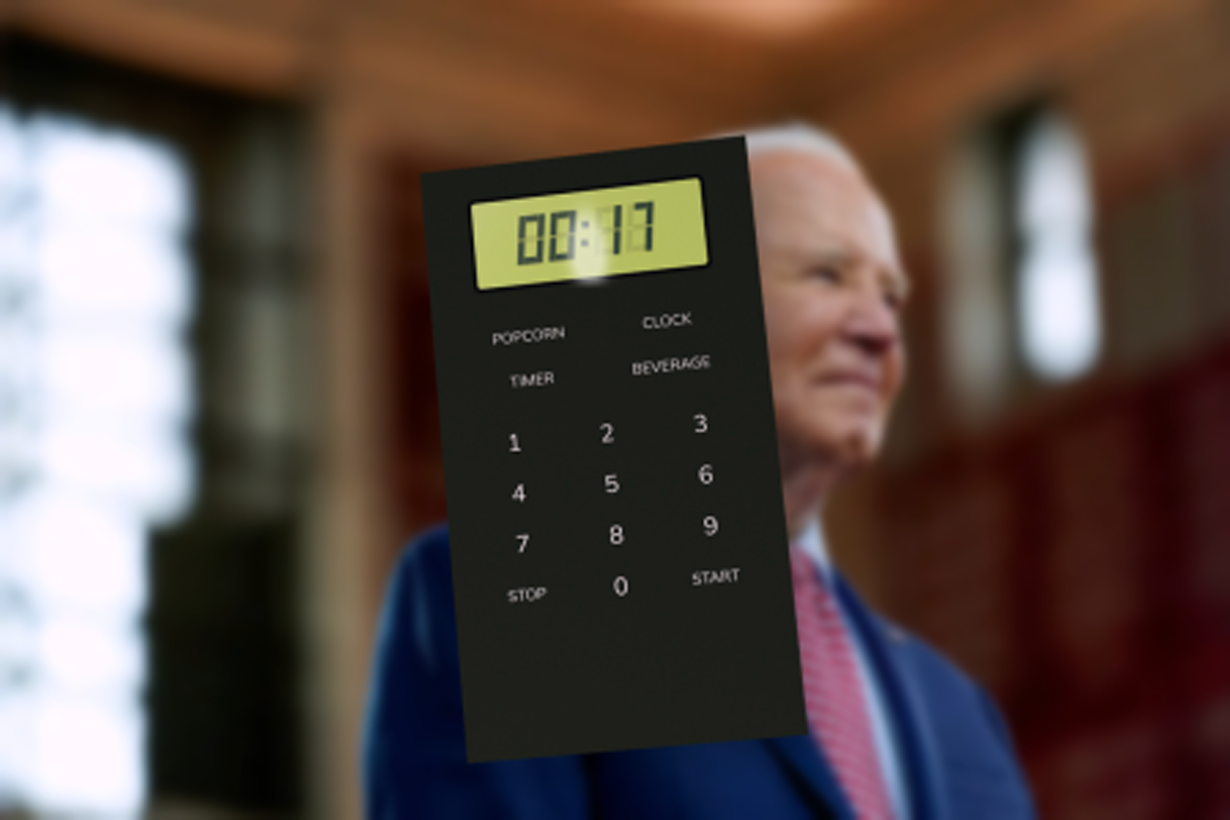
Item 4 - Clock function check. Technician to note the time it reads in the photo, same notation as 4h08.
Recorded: 0h17
